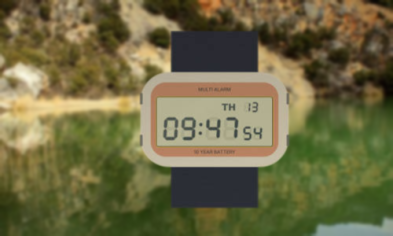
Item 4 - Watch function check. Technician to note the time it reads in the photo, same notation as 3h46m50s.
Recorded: 9h47m54s
